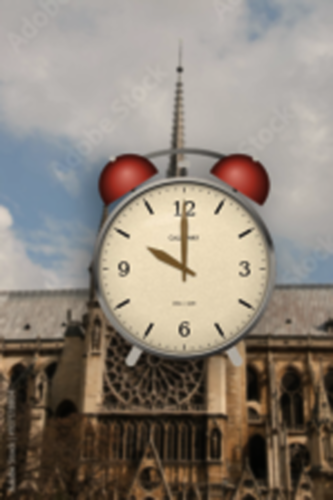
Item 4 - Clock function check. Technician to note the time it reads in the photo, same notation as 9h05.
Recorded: 10h00
